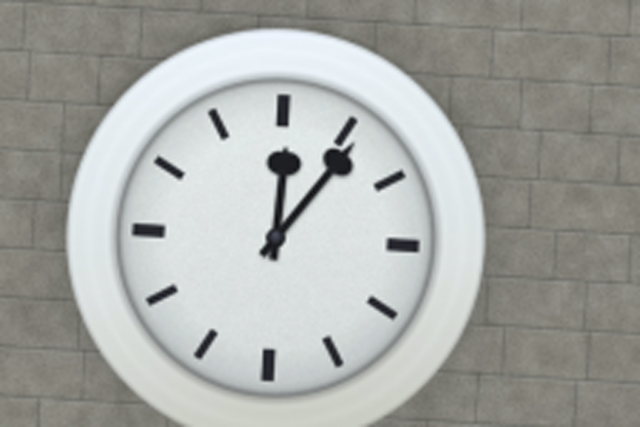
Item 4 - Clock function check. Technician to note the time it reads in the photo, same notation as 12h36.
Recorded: 12h06
